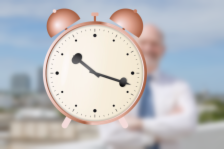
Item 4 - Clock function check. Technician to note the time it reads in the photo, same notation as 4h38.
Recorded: 10h18
